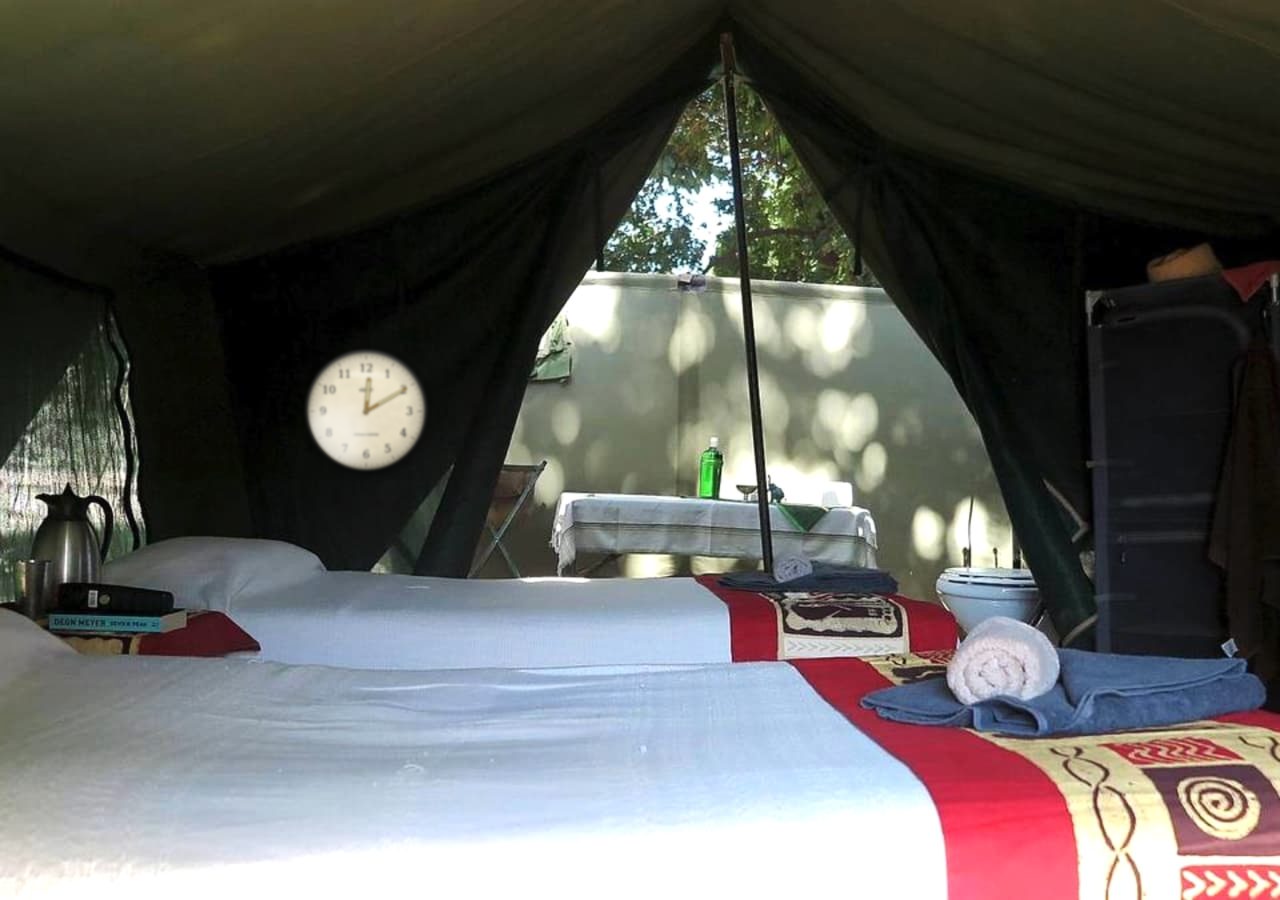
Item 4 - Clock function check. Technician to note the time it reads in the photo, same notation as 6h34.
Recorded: 12h10
